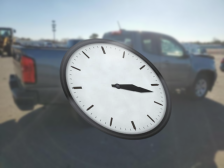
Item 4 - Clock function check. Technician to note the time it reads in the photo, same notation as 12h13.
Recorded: 3h17
